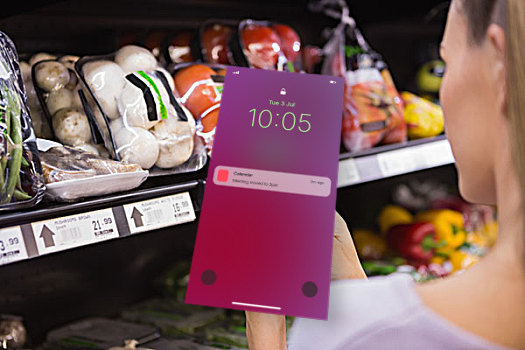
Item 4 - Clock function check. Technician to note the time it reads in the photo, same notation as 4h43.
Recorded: 10h05
